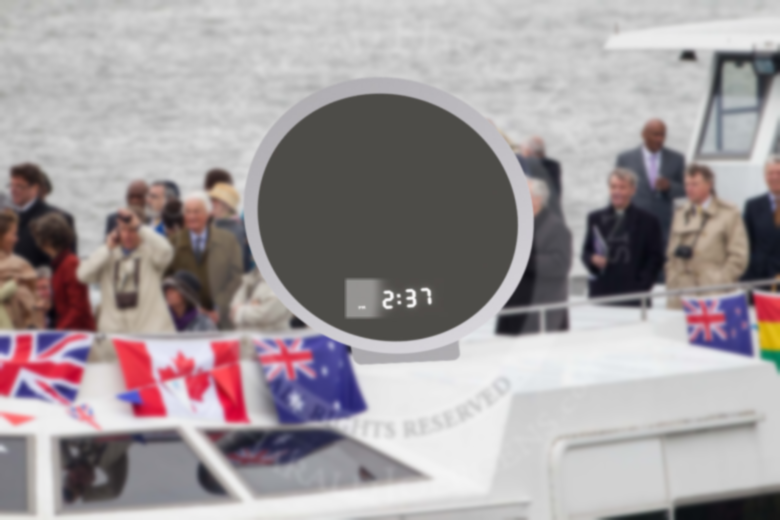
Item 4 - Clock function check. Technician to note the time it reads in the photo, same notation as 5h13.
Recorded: 2h37
